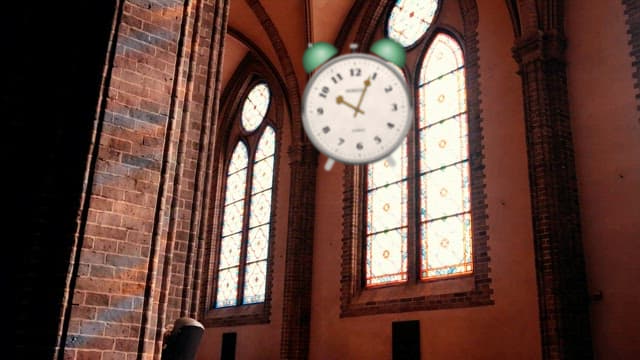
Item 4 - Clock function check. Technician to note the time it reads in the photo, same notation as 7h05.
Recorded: 10h04
